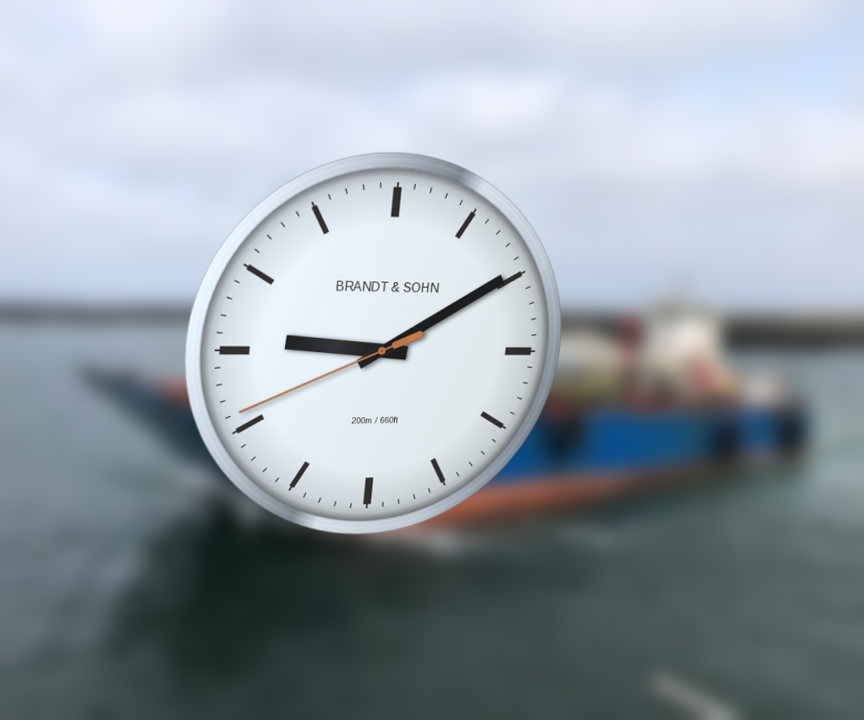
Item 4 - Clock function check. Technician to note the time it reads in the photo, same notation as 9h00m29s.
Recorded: 9h09m41s
